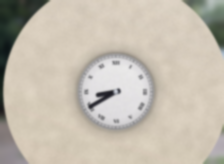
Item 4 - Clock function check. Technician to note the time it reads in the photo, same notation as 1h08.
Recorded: 8h40
